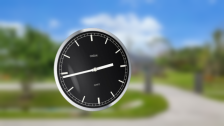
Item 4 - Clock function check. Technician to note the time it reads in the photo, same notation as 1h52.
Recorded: 2h44
